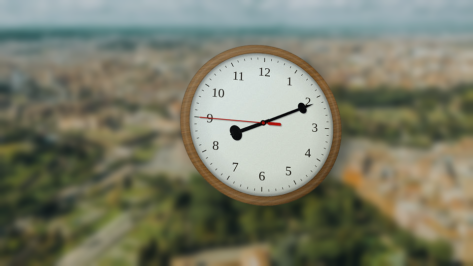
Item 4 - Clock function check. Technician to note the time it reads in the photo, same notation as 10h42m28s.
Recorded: 8h10m45s
